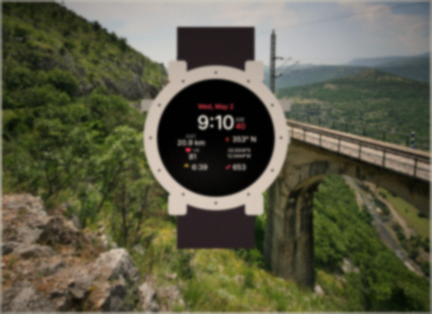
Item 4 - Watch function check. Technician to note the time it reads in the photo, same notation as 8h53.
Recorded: 9h10
